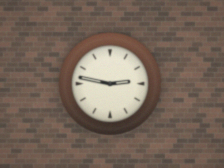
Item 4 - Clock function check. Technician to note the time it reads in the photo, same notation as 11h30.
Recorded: 2h47
